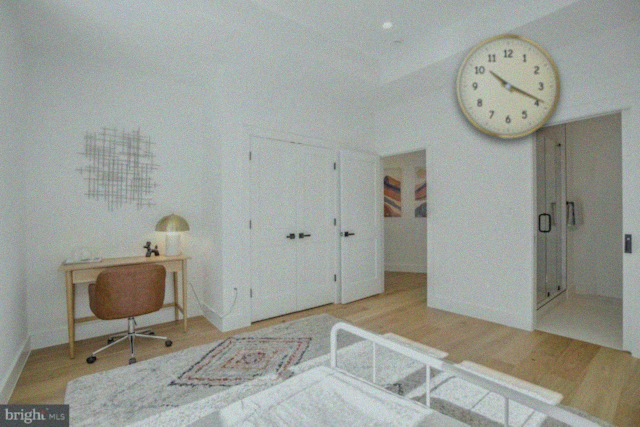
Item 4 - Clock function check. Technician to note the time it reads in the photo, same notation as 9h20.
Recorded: 10h19
